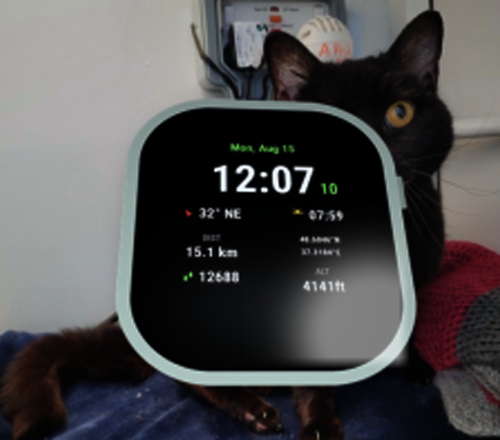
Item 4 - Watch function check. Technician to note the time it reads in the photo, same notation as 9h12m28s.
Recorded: 12h07m10s
